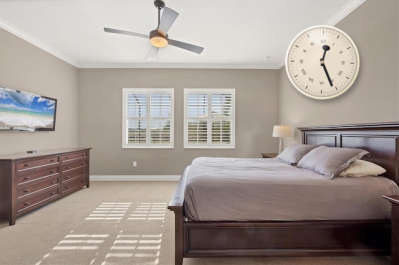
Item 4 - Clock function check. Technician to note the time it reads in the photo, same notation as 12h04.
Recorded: 12h26
